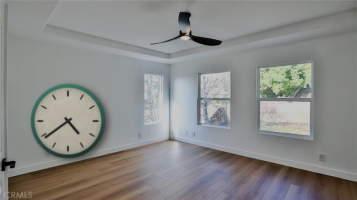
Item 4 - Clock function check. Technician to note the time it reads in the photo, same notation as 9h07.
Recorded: 4h39
